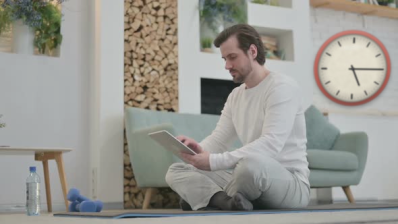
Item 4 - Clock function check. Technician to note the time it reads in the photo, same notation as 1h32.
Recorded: 5h15
